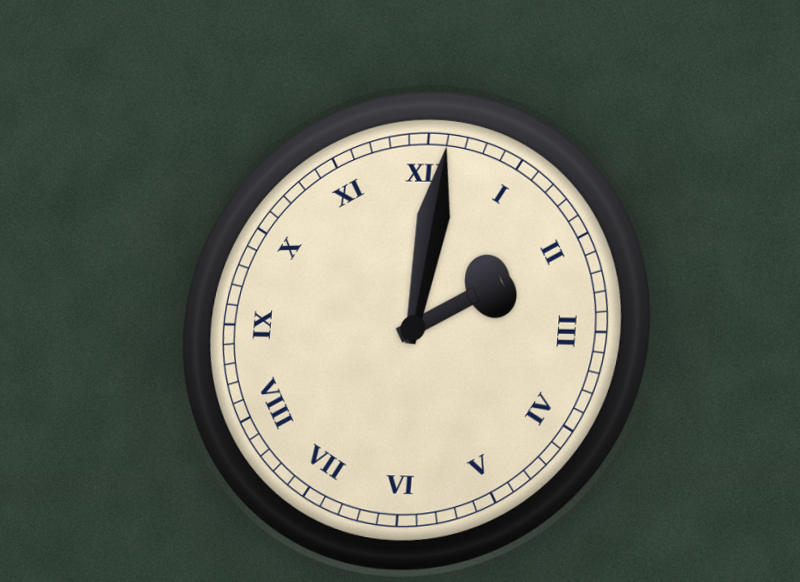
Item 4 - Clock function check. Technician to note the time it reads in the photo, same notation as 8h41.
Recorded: 2h01
